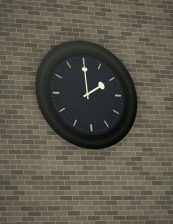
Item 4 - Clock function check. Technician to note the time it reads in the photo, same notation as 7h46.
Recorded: 2h00
